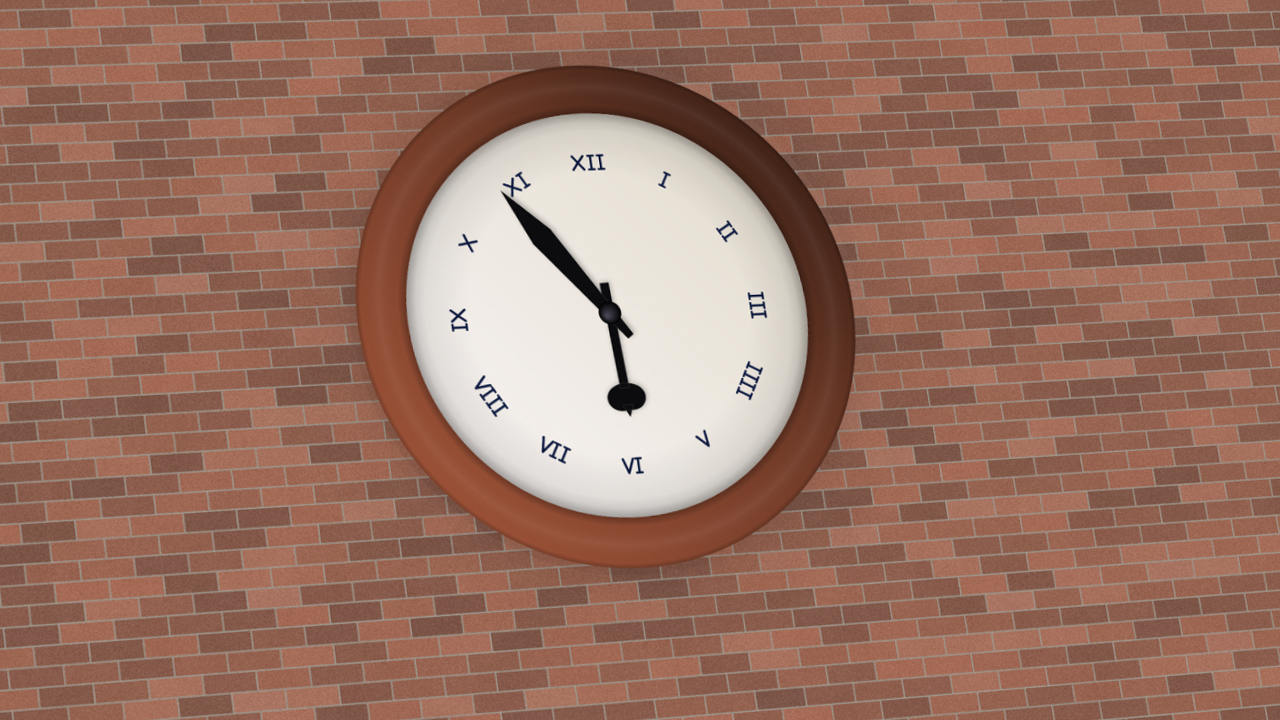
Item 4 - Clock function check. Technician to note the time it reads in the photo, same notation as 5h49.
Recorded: 5h54
